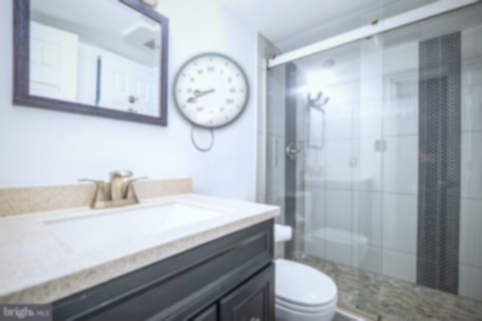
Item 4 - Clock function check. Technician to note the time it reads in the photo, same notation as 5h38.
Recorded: 8h41
